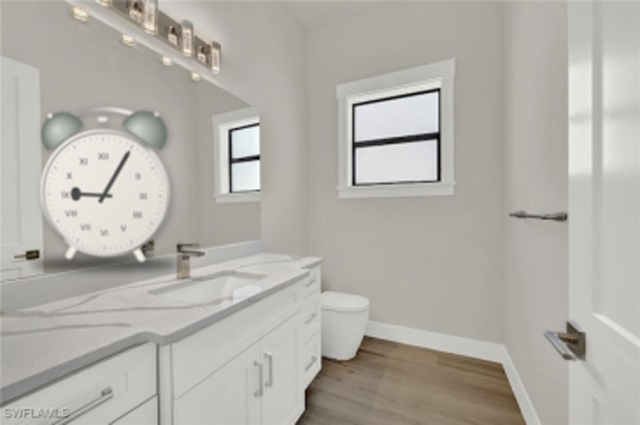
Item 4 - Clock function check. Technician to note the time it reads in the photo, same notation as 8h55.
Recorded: 9h05
